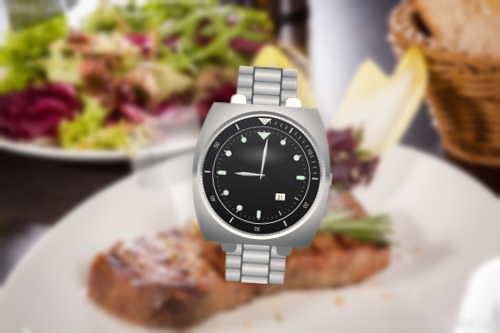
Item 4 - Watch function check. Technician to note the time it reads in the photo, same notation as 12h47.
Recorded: 9h01
